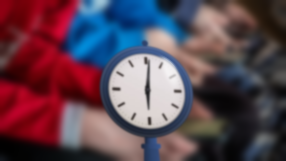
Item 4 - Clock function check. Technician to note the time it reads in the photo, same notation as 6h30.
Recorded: 6h01
